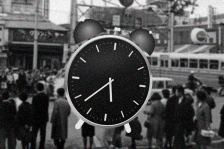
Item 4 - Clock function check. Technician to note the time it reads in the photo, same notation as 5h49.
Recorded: 5h38
